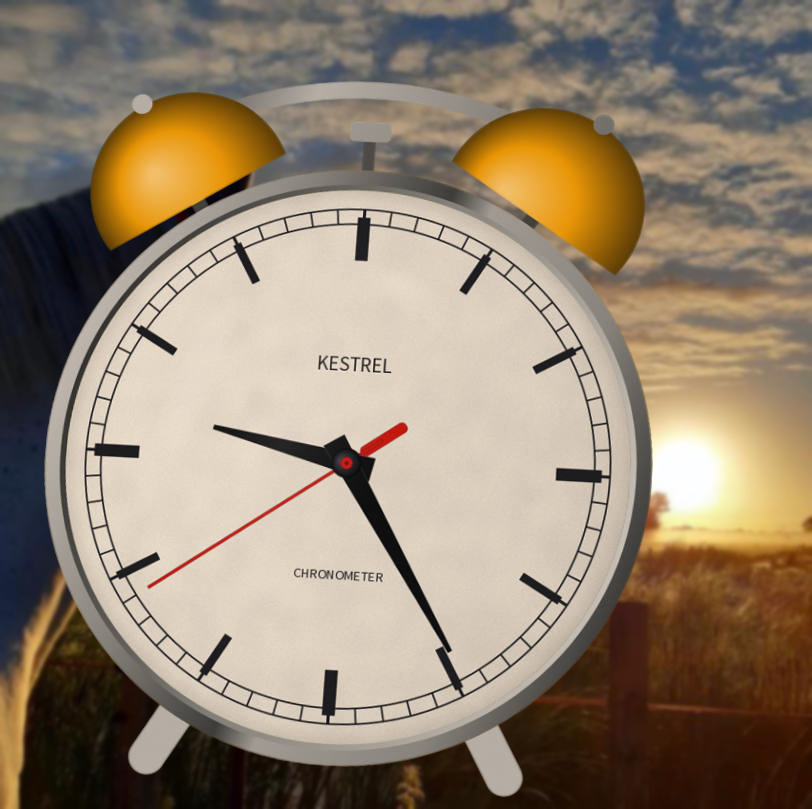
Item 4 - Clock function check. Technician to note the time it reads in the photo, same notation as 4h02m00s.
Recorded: 9h24m39s
